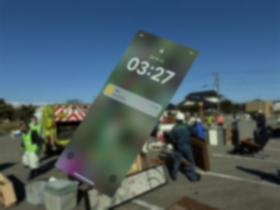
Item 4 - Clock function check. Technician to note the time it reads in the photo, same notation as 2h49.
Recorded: 3h27
